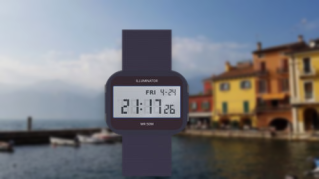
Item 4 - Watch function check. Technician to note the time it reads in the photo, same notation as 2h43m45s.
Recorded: 21h17m26s
